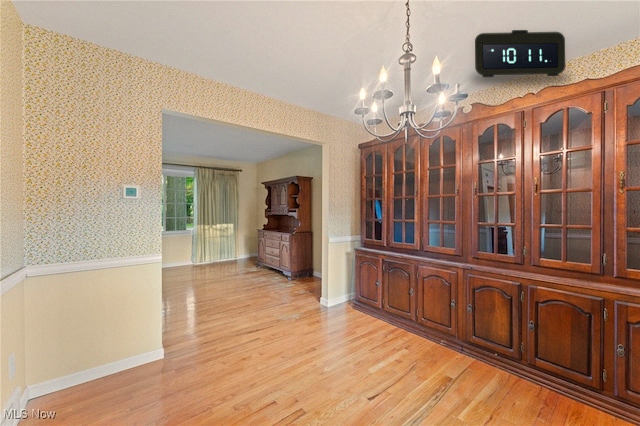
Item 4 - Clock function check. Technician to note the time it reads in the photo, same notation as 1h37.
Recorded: 10h11
